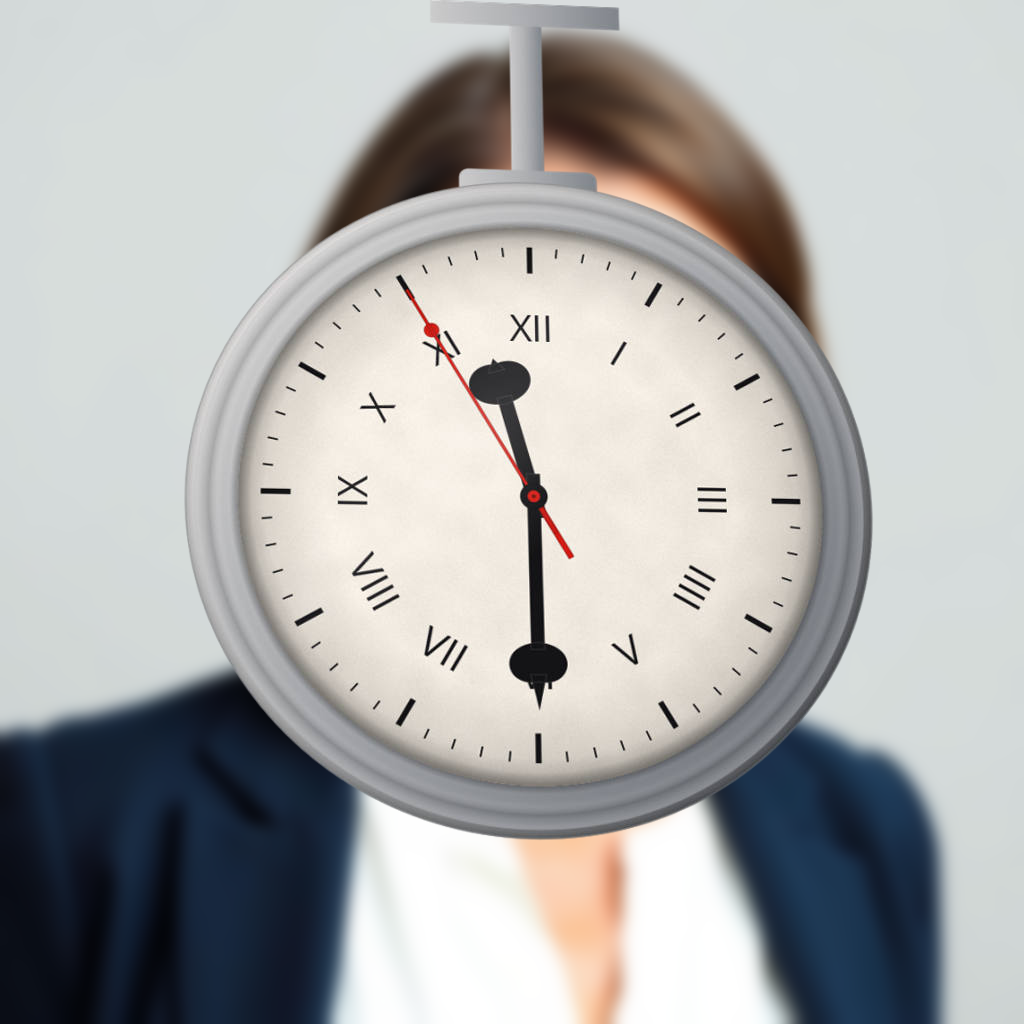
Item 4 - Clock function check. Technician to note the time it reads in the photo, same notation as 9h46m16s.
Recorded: 11h29m55s
